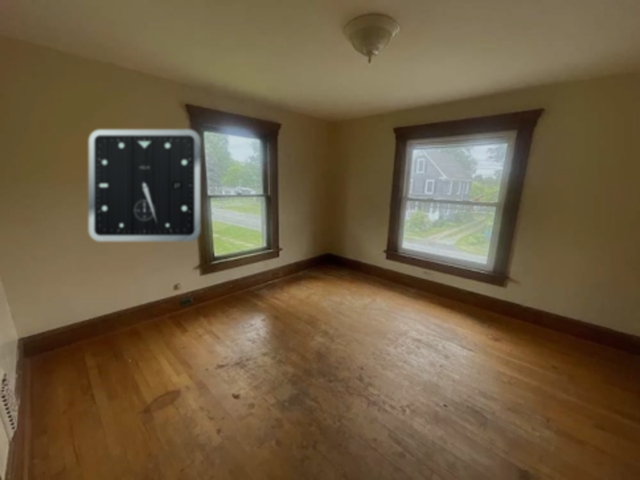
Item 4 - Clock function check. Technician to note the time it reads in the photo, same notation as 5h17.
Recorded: 5h27
